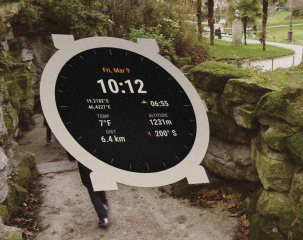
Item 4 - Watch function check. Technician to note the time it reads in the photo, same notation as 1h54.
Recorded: 10h12
